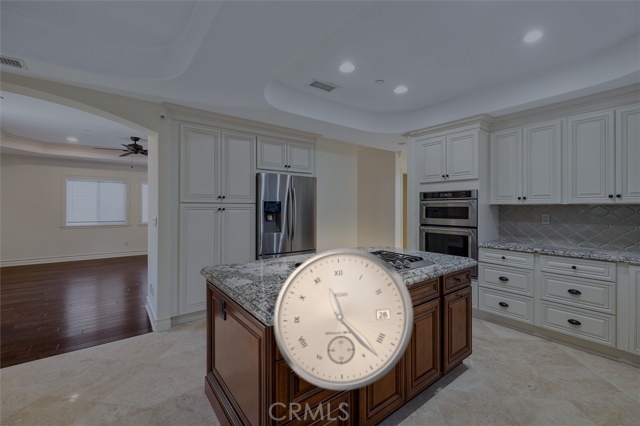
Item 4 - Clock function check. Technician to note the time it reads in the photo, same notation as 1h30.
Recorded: 11h23
